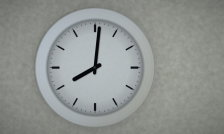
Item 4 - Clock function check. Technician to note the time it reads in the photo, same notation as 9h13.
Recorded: 8h01
